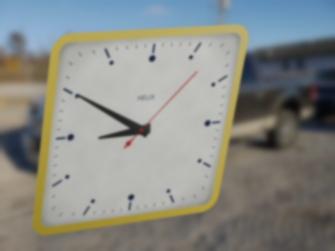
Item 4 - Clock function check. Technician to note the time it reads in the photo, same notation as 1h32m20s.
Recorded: 8h50m07s
